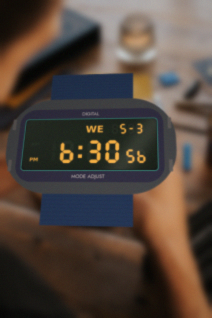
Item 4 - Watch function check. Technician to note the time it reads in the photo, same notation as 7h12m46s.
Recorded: 6h30m56s
